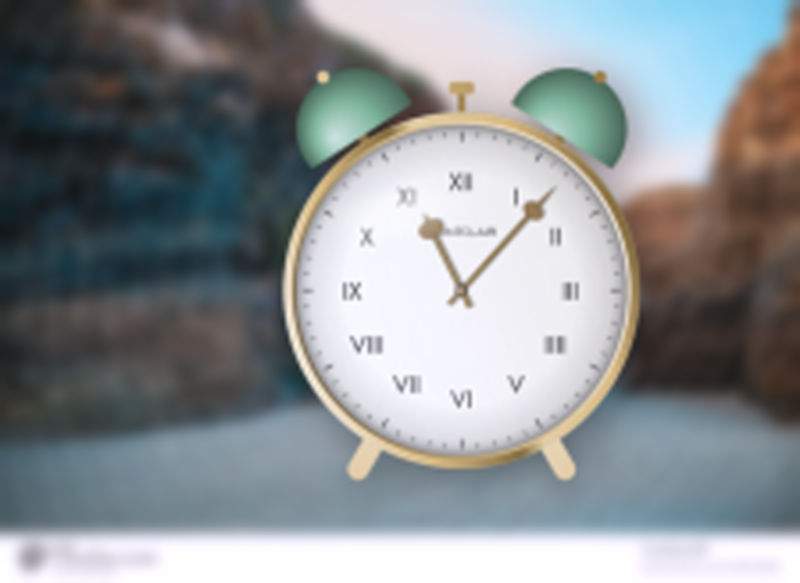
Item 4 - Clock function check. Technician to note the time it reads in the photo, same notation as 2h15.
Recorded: 11h07
